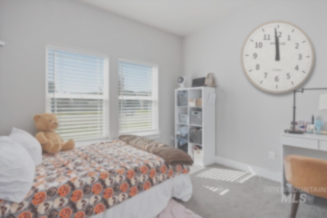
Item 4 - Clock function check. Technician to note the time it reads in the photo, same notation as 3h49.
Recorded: 11h59
